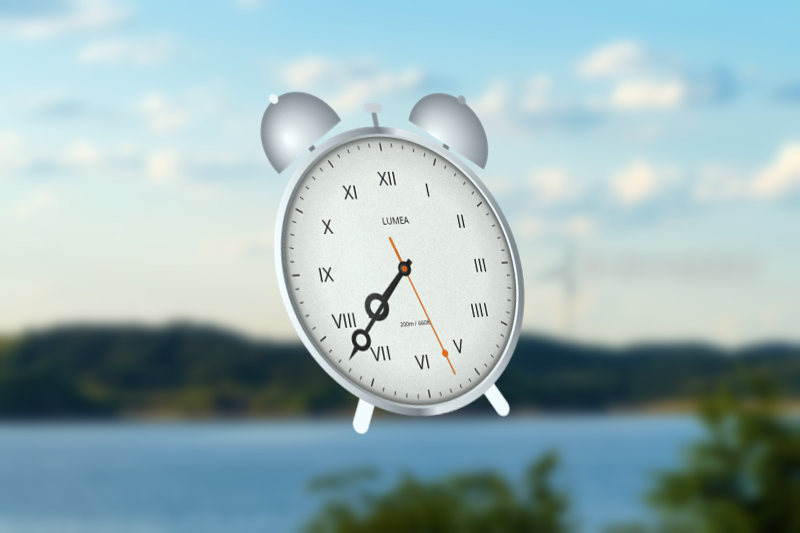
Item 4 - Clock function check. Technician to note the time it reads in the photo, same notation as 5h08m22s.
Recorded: 7h37m27s
